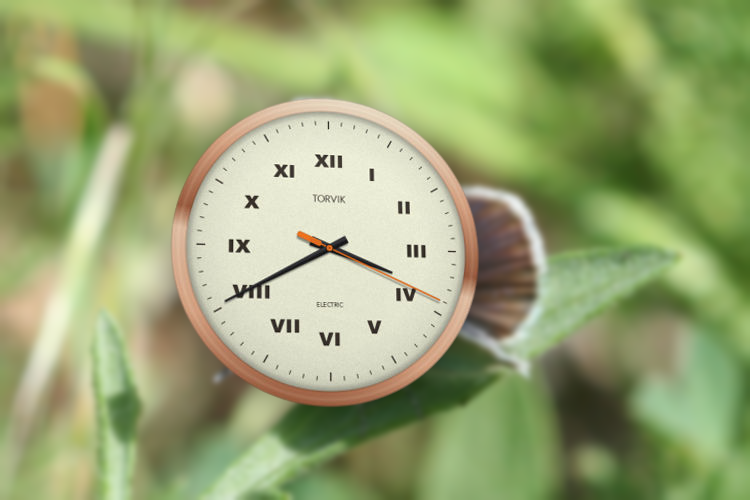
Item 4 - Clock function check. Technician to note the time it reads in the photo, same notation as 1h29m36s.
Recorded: 3h40m19s
